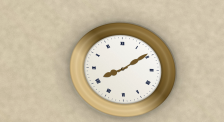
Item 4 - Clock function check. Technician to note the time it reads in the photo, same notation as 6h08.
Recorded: 8h09
